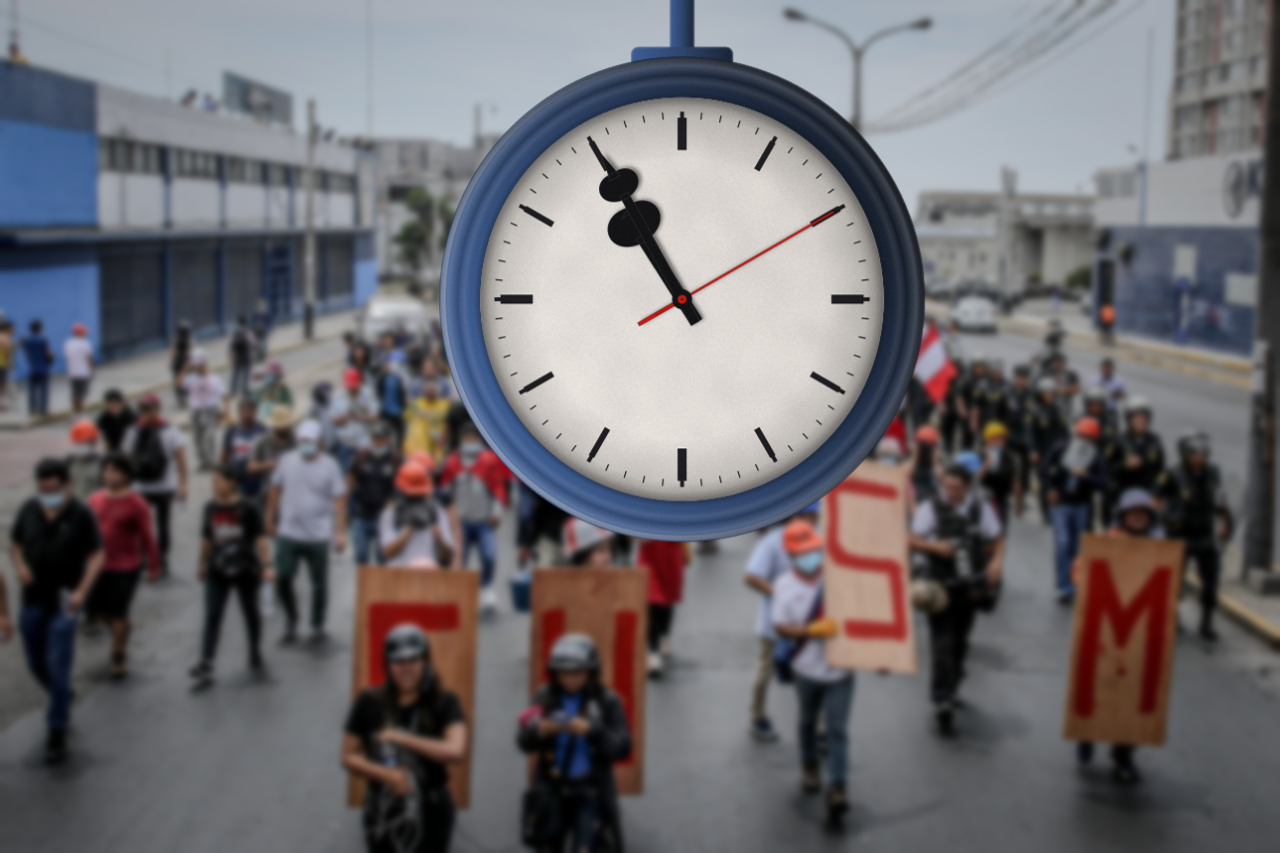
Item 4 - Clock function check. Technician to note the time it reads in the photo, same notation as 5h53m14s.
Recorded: 10h55m10s
